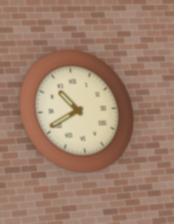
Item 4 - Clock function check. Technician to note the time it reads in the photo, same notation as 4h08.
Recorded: 10h41
